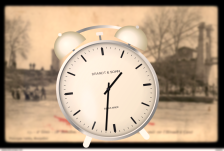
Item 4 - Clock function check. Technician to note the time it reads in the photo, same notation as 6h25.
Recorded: 1h32
